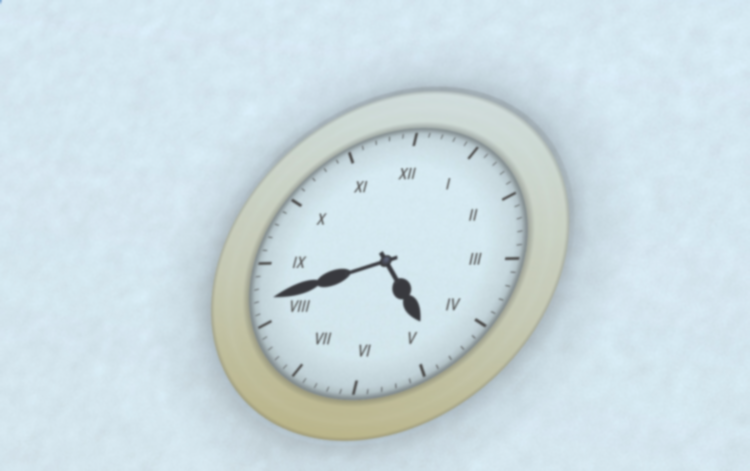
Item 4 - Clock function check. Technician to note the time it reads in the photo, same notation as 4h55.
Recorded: 4h42
